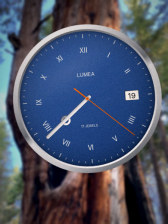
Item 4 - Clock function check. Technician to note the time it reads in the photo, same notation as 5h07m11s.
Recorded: 7h38m22s
